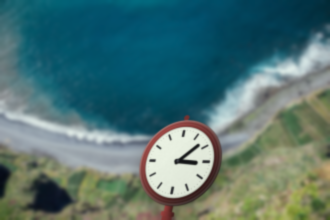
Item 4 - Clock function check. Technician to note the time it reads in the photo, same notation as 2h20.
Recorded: 3h08
